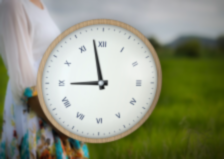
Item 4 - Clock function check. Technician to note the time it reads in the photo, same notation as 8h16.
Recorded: 8h58
